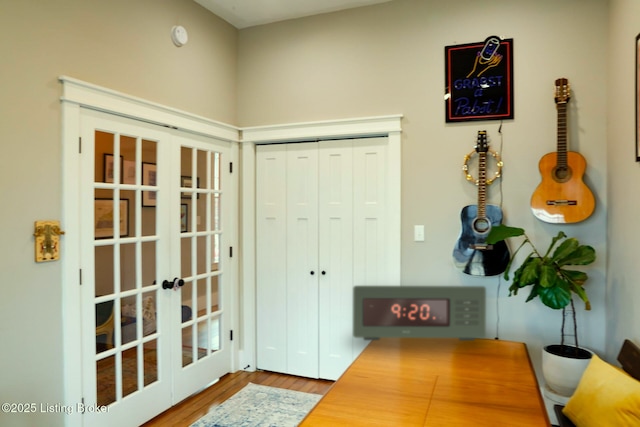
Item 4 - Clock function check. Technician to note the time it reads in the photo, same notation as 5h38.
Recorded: 9h20
